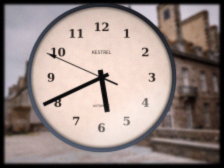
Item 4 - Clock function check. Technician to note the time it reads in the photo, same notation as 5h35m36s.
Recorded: 5h40m49s
